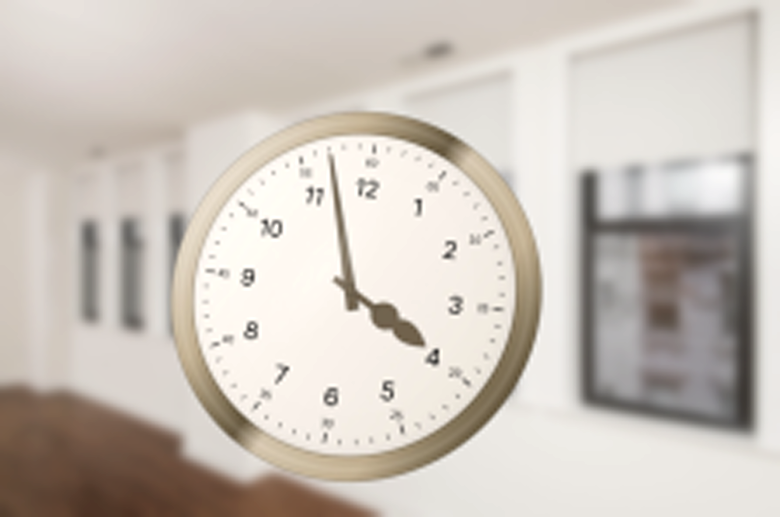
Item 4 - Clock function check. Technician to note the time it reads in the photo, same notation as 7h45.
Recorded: 3h57
